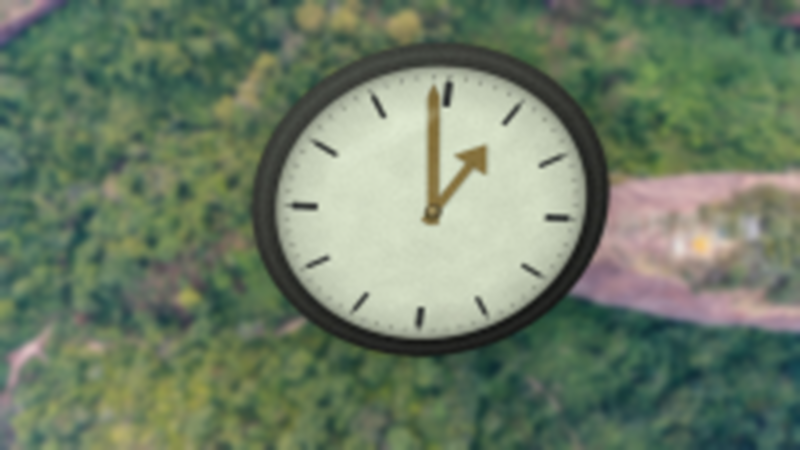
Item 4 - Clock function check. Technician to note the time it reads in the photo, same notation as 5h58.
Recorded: 12h59
